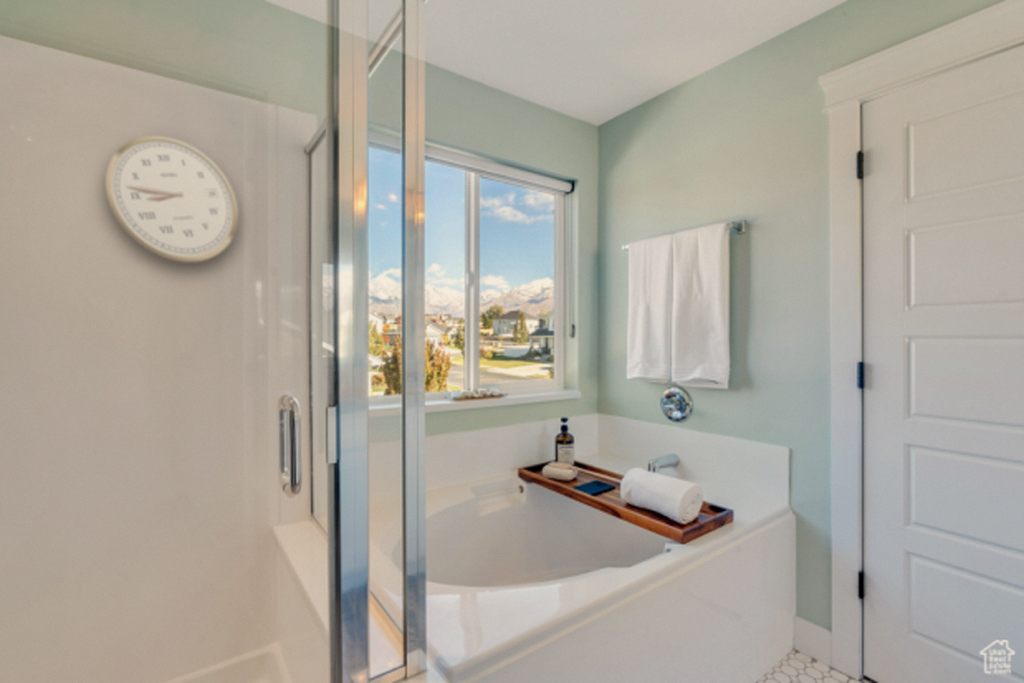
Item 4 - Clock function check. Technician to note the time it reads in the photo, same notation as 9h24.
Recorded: 8h47
